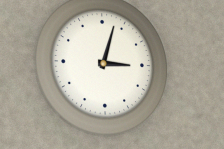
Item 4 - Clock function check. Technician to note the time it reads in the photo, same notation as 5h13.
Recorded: 3h03
